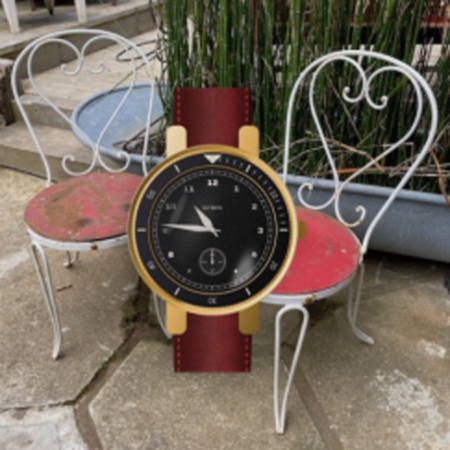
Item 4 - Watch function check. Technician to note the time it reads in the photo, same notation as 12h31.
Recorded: 10h46
